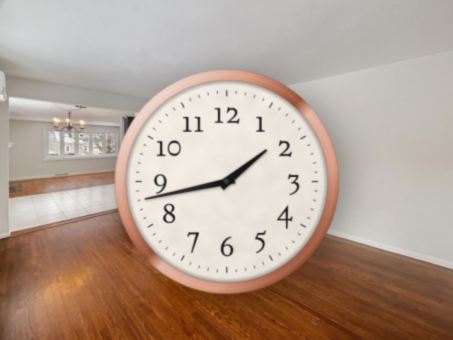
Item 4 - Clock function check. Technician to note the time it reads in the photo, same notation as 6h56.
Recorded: 1h43
